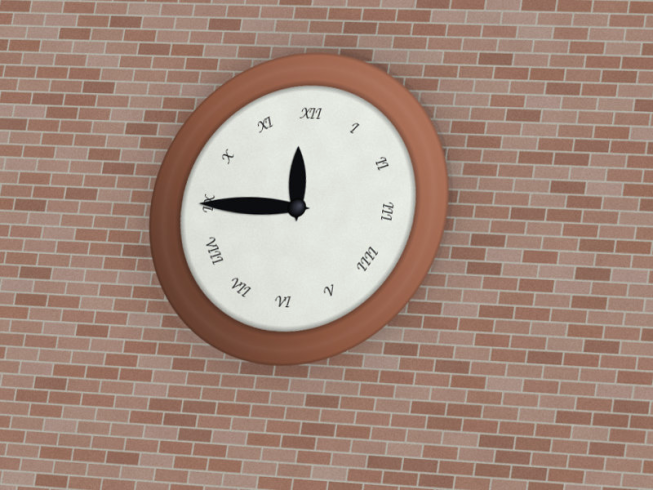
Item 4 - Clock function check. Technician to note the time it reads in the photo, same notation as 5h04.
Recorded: 11h45
